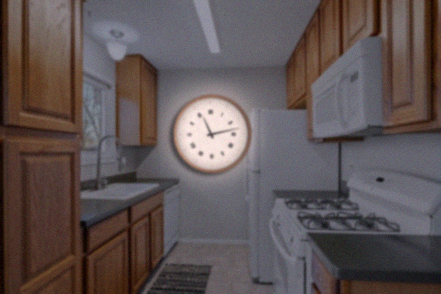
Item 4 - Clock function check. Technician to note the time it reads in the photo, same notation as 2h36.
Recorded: 11h13
